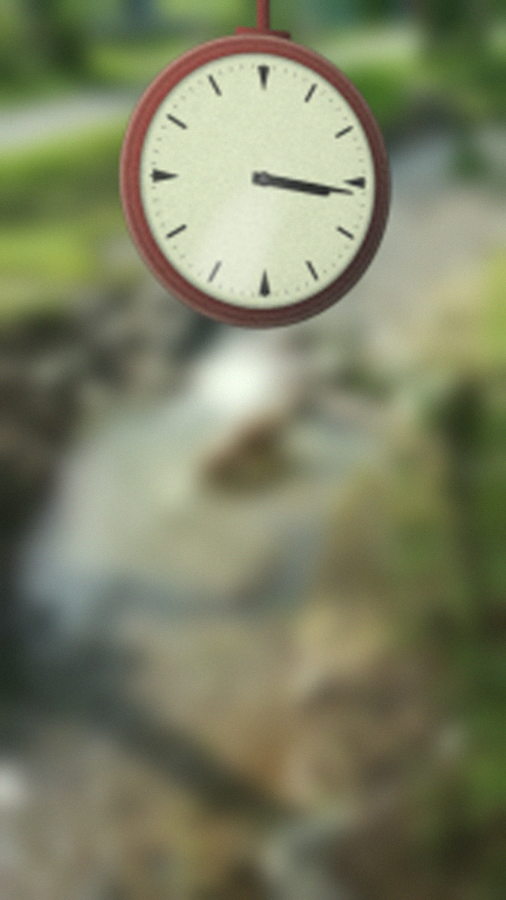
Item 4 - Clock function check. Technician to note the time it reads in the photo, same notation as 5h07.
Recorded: 3h16
